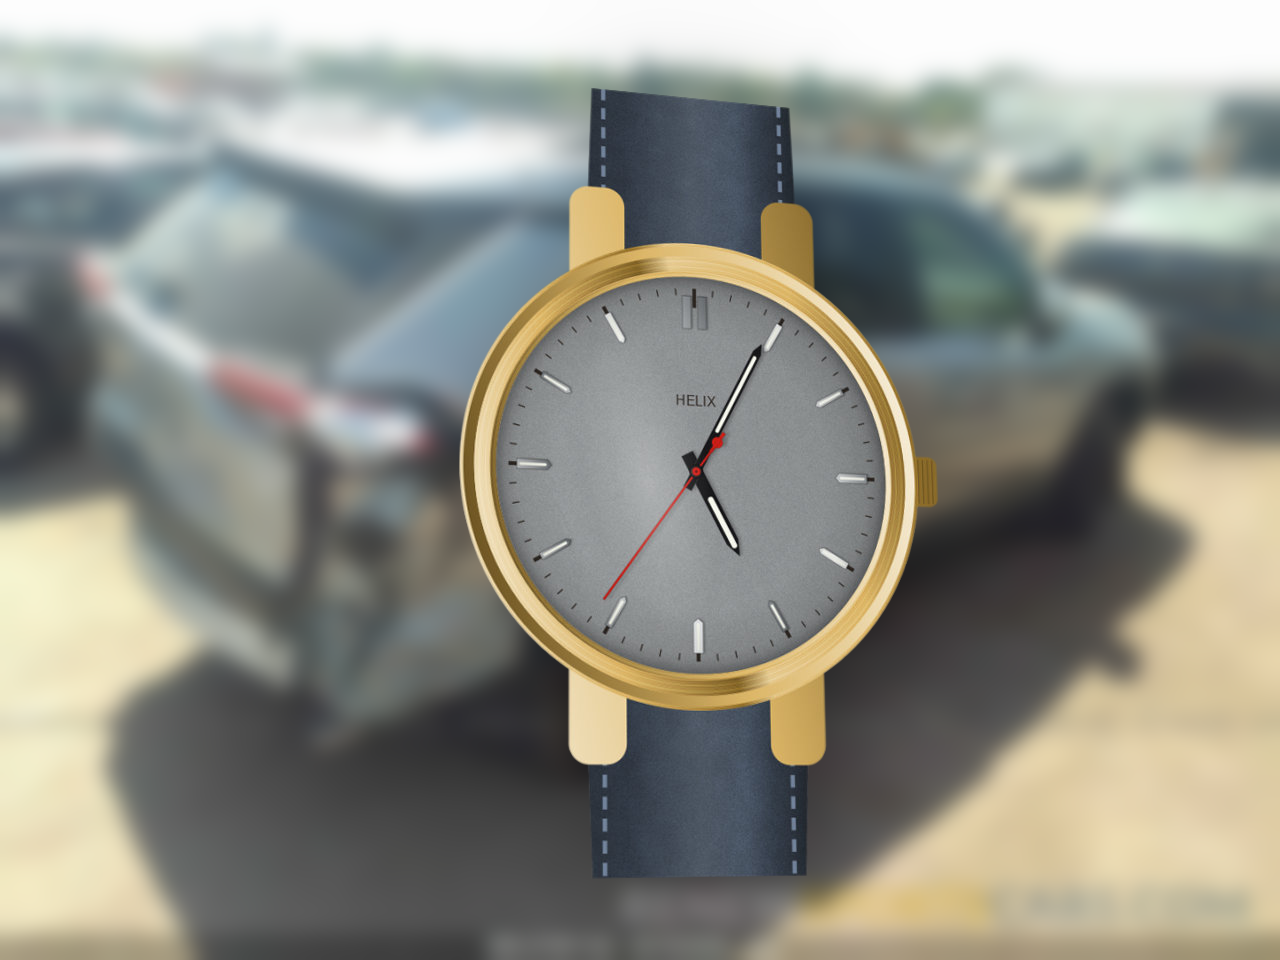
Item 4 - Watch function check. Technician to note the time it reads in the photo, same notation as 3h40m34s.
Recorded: 5h04m36s
